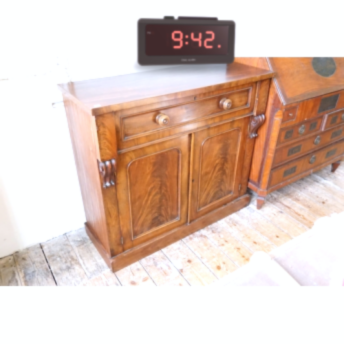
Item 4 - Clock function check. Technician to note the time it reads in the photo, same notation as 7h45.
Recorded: 9h42
